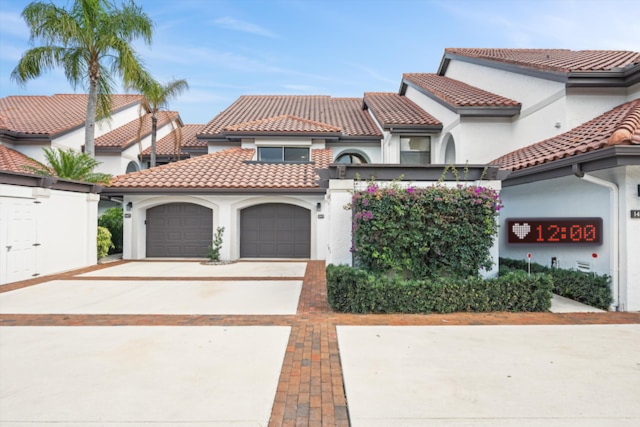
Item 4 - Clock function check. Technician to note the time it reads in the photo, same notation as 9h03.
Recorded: 12h00
